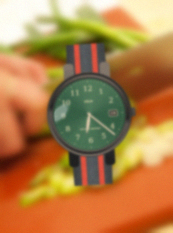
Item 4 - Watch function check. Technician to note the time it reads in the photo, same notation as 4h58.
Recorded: 6h22
